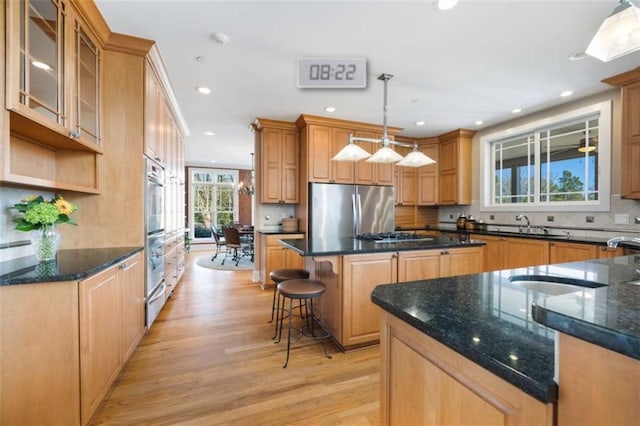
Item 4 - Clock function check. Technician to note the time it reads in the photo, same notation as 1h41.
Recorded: 8h22
